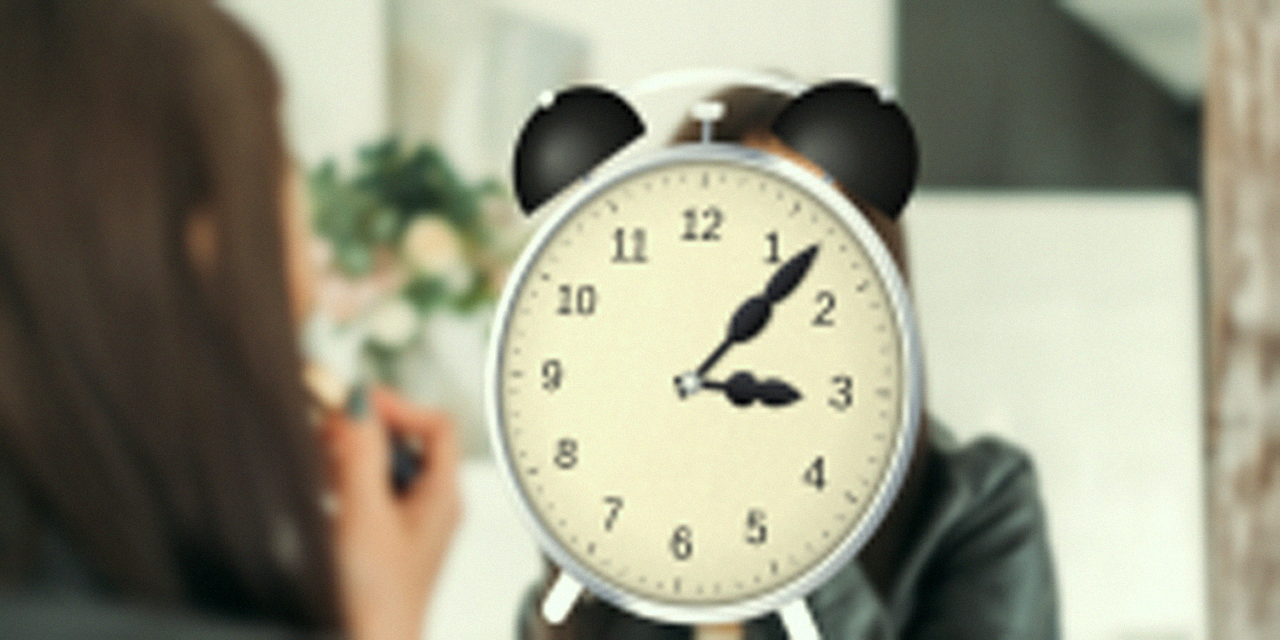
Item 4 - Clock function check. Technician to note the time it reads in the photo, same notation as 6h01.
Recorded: 3h07
